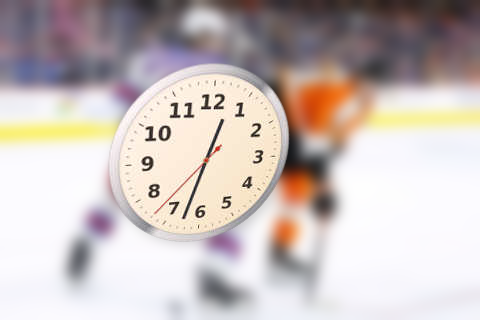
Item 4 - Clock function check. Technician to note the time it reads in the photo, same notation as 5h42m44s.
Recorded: 12h32m37s
